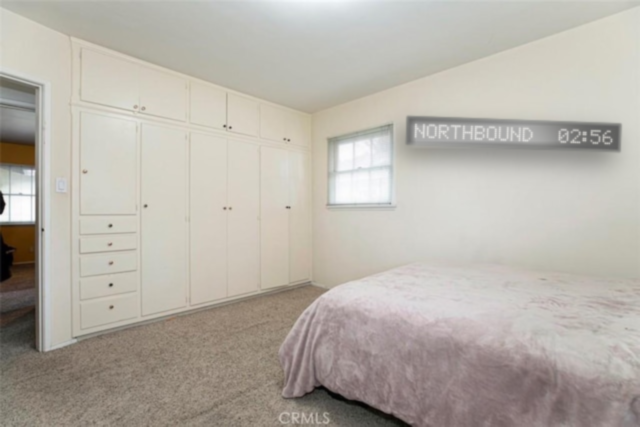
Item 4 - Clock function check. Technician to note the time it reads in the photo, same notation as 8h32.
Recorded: 2h56
